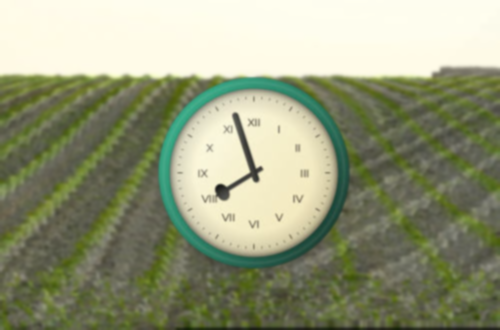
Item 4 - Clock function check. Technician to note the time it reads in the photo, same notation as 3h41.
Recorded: 7h57
